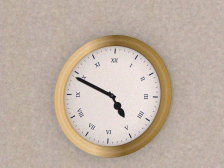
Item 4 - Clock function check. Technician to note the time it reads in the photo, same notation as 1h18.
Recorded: 4h49
